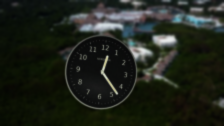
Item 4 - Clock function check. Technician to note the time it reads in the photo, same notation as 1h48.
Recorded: 12h23
